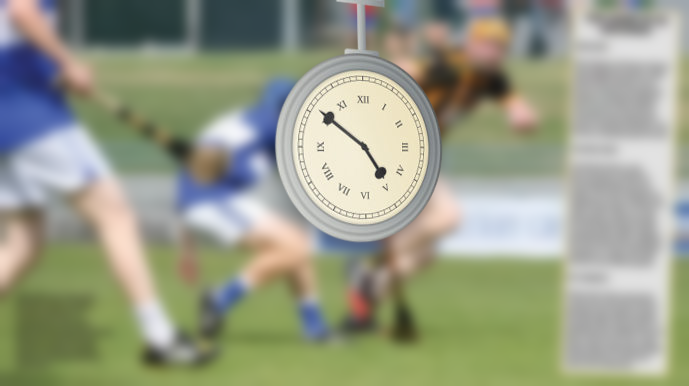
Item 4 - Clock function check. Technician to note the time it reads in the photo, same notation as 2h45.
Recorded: 4h51
